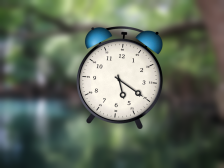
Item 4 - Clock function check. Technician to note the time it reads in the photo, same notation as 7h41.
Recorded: 5h20
